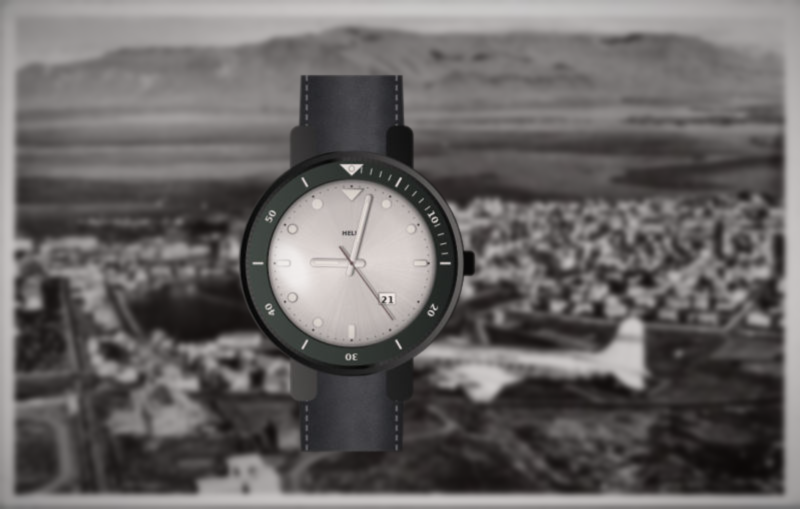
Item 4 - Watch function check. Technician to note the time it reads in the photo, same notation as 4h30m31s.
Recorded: 9h02m24s
